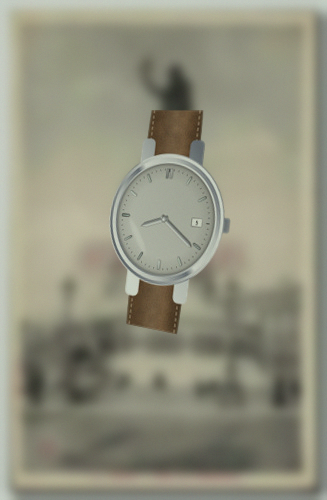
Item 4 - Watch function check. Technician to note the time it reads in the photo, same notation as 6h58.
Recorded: 8h21
